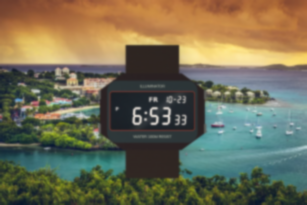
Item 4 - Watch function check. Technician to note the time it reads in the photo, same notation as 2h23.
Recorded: 6h53
